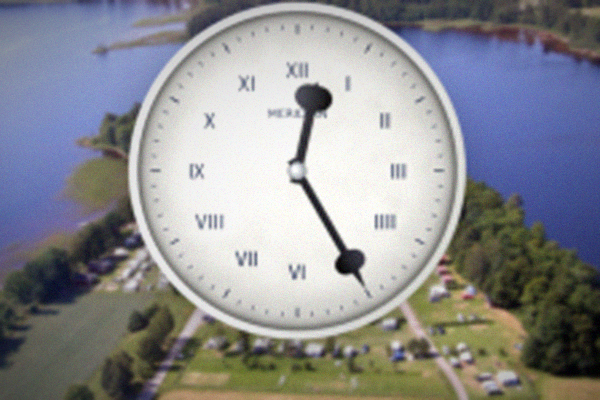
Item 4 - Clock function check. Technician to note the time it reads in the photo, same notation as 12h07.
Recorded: 12h25
